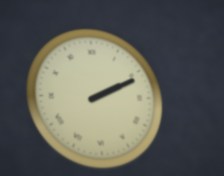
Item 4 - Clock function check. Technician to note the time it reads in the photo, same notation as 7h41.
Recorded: 2h11
